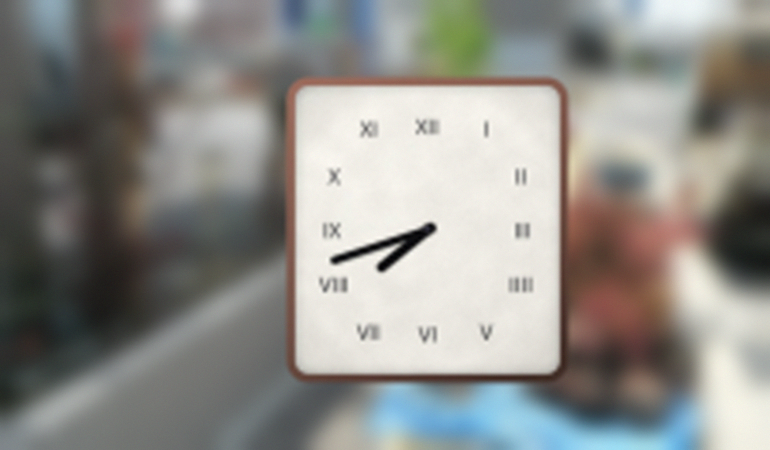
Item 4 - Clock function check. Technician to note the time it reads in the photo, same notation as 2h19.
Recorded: 7h42
